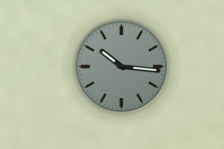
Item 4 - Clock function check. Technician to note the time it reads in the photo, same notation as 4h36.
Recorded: 10h16
